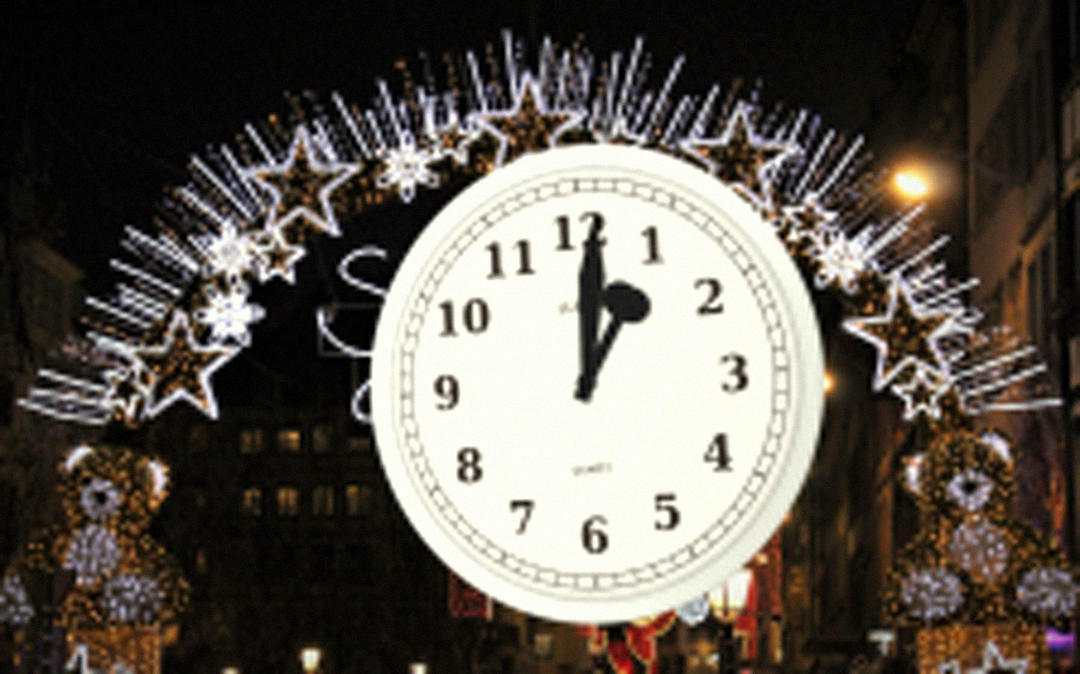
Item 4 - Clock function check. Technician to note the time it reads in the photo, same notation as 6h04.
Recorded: 1h01
